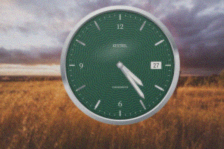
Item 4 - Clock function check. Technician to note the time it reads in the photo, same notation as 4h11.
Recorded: 4h24
